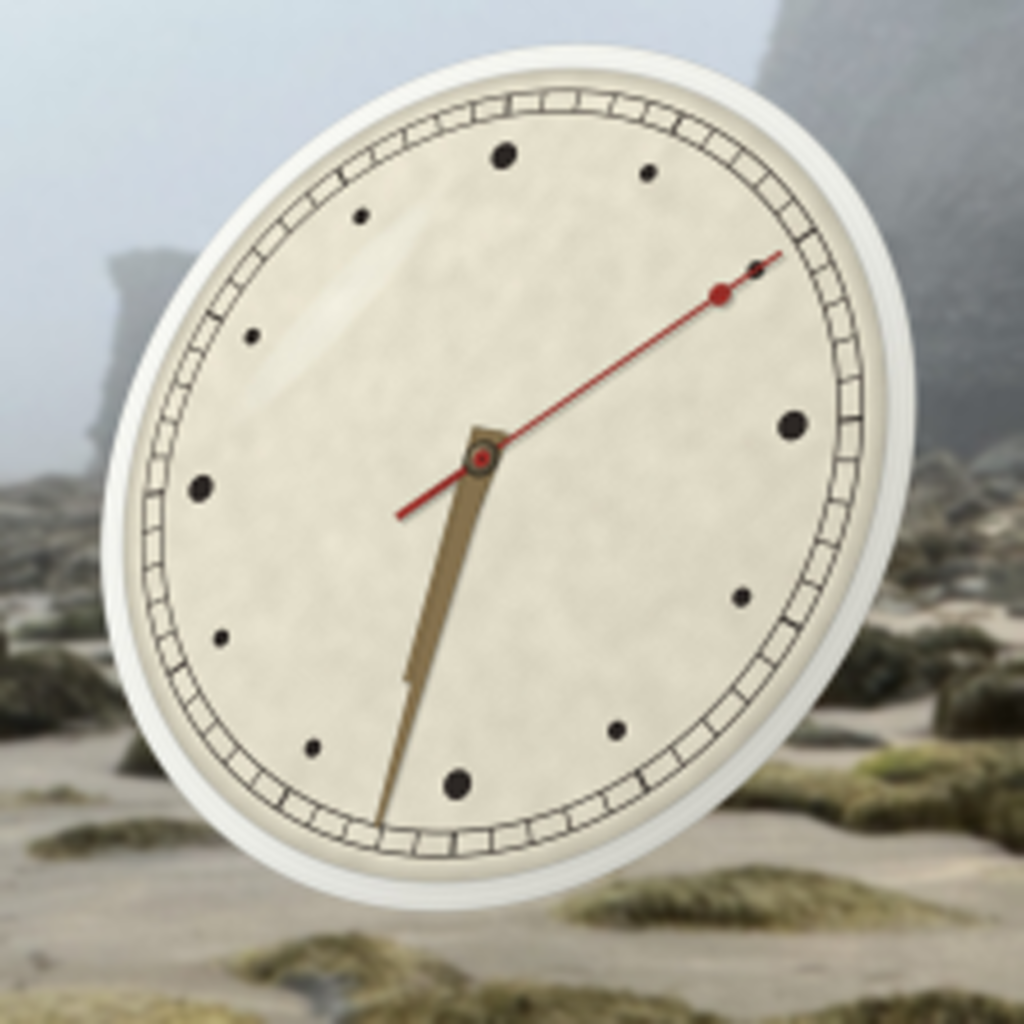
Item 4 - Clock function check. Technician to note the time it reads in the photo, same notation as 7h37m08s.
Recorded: 6h32m10s
